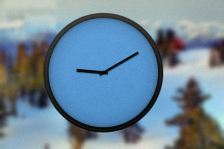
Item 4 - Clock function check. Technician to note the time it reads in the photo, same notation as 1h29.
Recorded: 9h10
